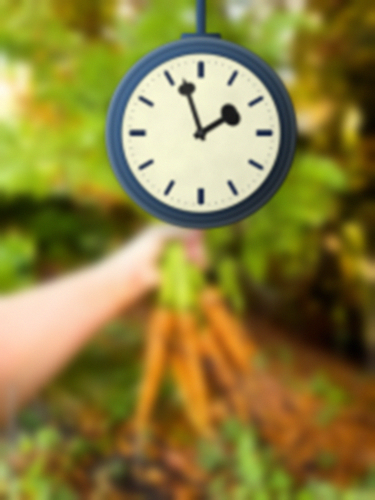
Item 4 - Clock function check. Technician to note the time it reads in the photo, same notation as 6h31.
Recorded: 1h57
